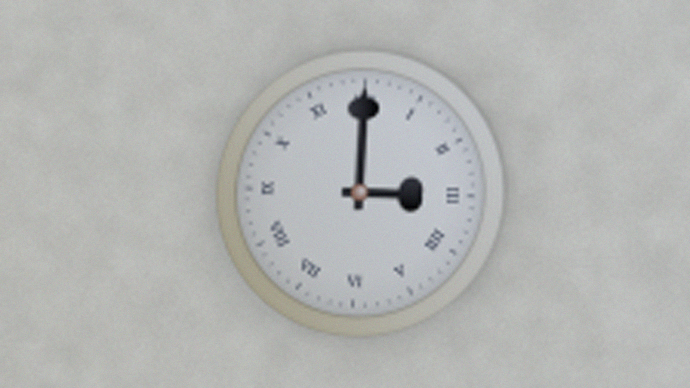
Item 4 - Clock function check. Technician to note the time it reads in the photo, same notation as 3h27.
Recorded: 3h00
